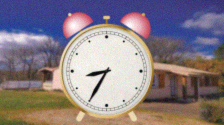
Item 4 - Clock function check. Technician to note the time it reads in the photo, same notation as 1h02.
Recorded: 8h35
